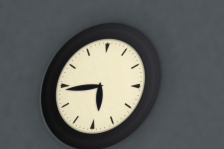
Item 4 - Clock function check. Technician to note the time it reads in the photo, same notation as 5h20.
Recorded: 5h44
